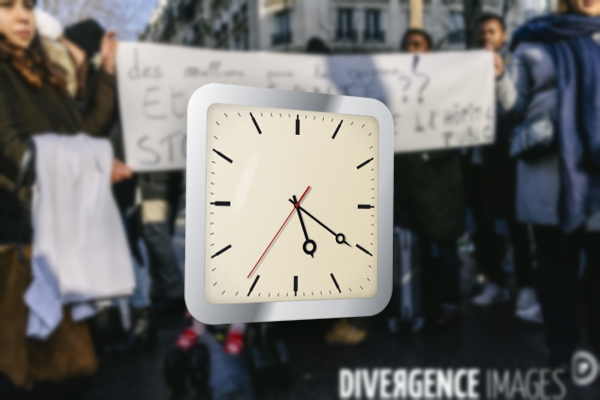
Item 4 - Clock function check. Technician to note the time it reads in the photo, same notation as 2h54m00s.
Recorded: 5h20m36s
